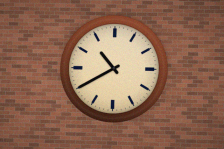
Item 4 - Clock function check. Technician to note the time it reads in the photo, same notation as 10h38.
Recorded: 10h40
